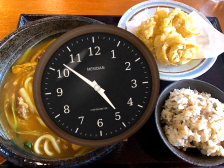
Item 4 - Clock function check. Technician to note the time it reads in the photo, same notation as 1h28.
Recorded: 4h52
